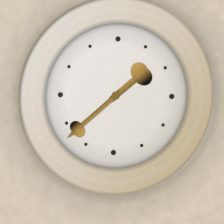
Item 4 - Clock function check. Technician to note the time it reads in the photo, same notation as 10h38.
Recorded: 1h38
